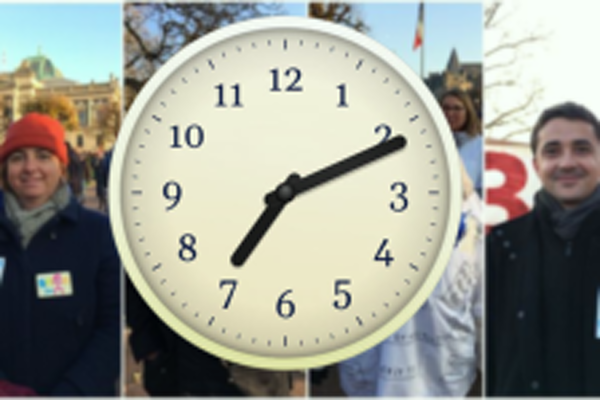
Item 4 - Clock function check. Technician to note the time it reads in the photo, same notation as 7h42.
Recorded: 7h11
